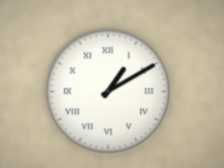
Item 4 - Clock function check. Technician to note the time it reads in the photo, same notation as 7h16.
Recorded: 1h10
